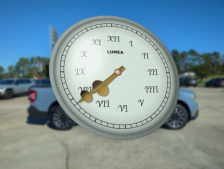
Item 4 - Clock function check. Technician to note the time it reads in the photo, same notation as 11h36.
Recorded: 7h39
